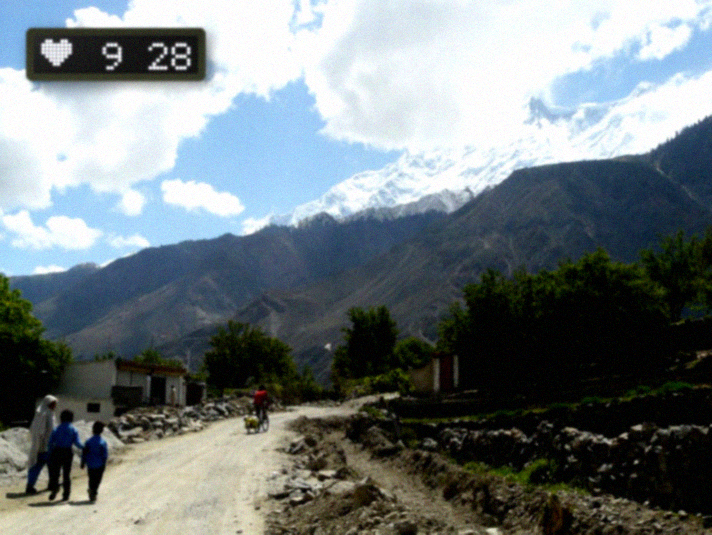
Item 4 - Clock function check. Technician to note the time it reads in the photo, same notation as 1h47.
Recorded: 9h28
